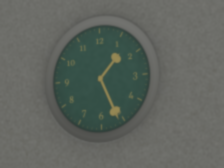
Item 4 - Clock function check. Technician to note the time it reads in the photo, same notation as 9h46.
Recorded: 1h26
